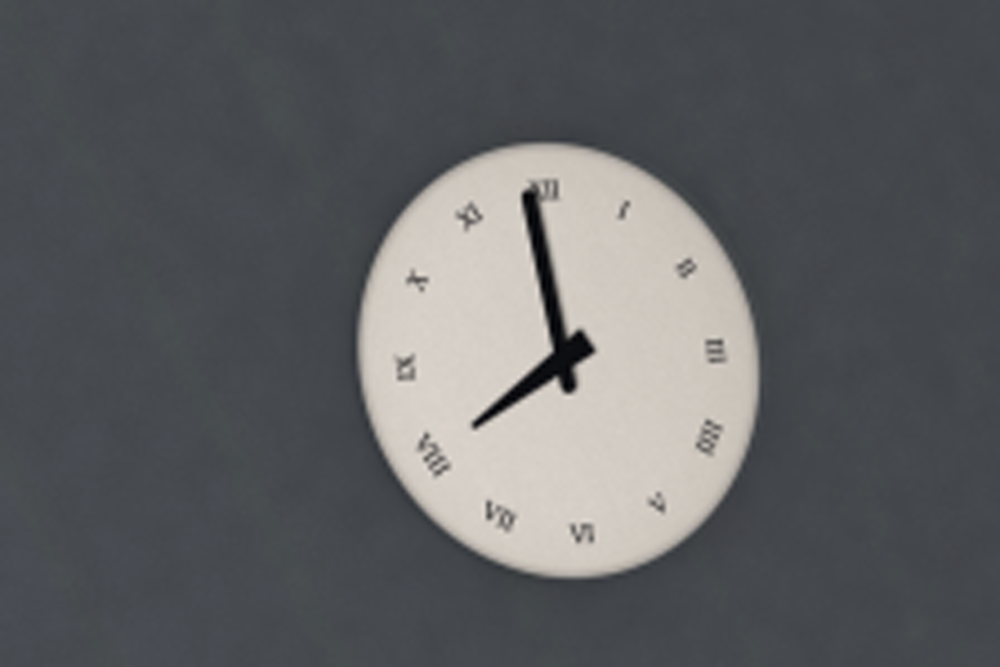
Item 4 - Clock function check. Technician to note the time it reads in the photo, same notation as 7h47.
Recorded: 7h59
